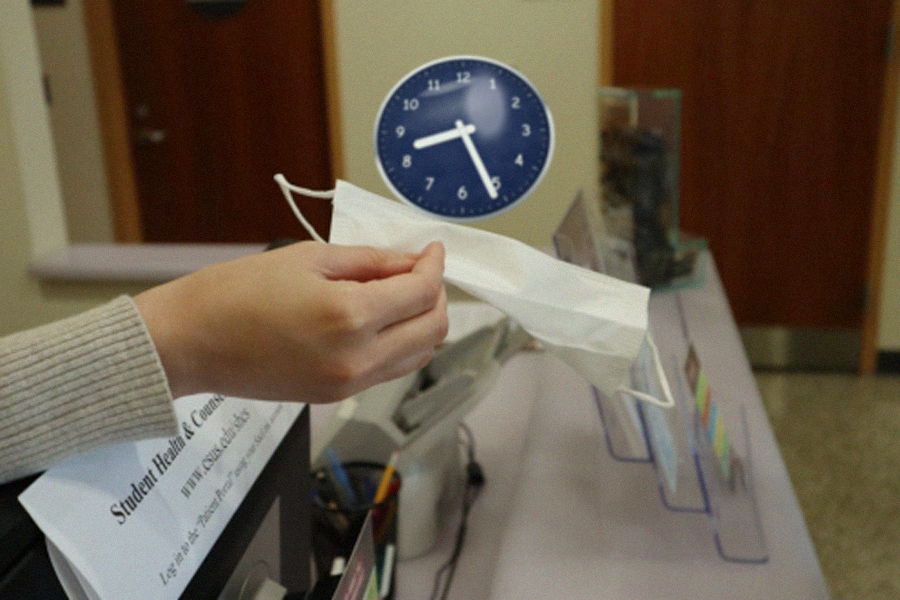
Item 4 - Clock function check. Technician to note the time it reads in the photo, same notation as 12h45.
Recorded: 8h26
